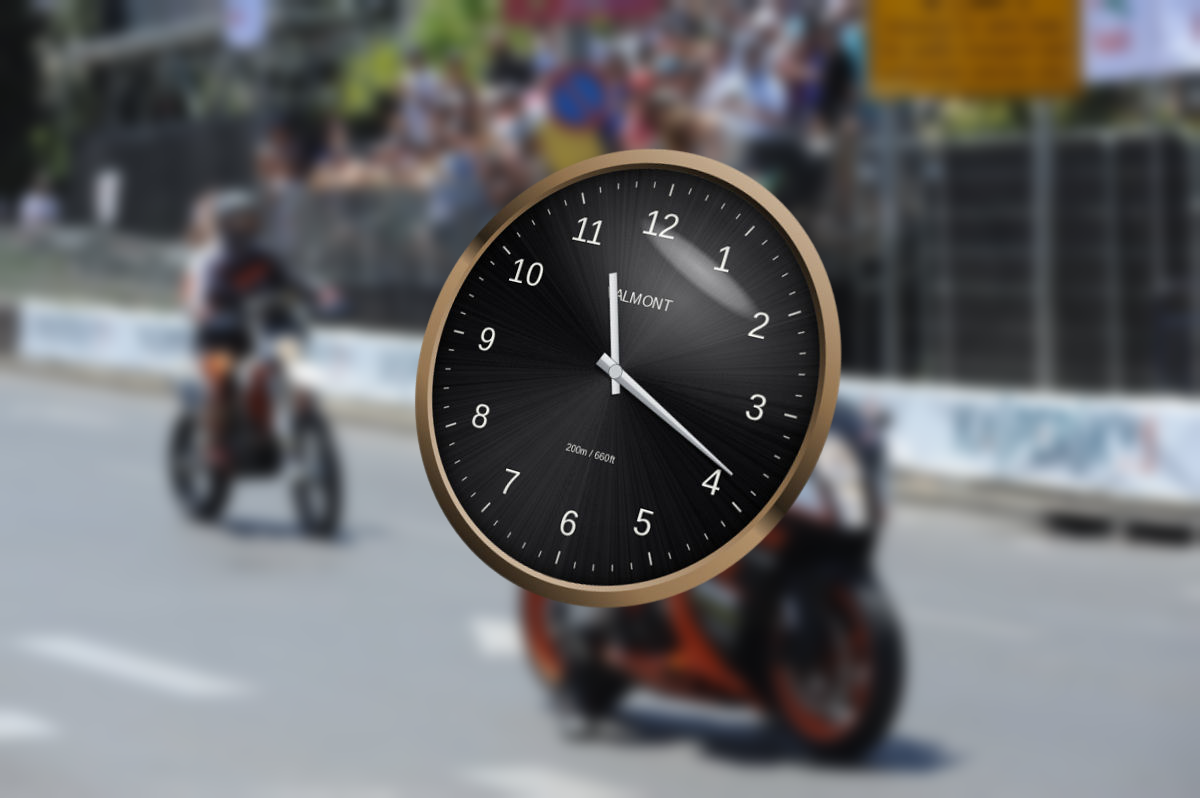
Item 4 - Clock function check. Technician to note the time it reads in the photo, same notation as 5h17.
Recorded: 11h19
